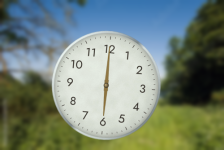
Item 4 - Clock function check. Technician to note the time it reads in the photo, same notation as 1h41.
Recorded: 6h00
